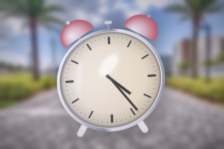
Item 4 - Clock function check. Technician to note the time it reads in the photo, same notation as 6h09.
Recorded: 4h24
